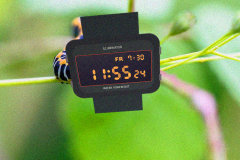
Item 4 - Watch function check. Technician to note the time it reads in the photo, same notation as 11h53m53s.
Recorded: 11h55m24s
